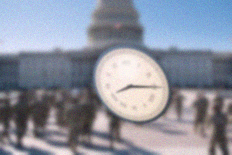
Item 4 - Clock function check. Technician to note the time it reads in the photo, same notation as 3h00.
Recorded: 8h15
